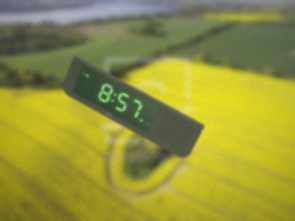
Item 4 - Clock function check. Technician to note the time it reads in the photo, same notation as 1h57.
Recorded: 8h57
